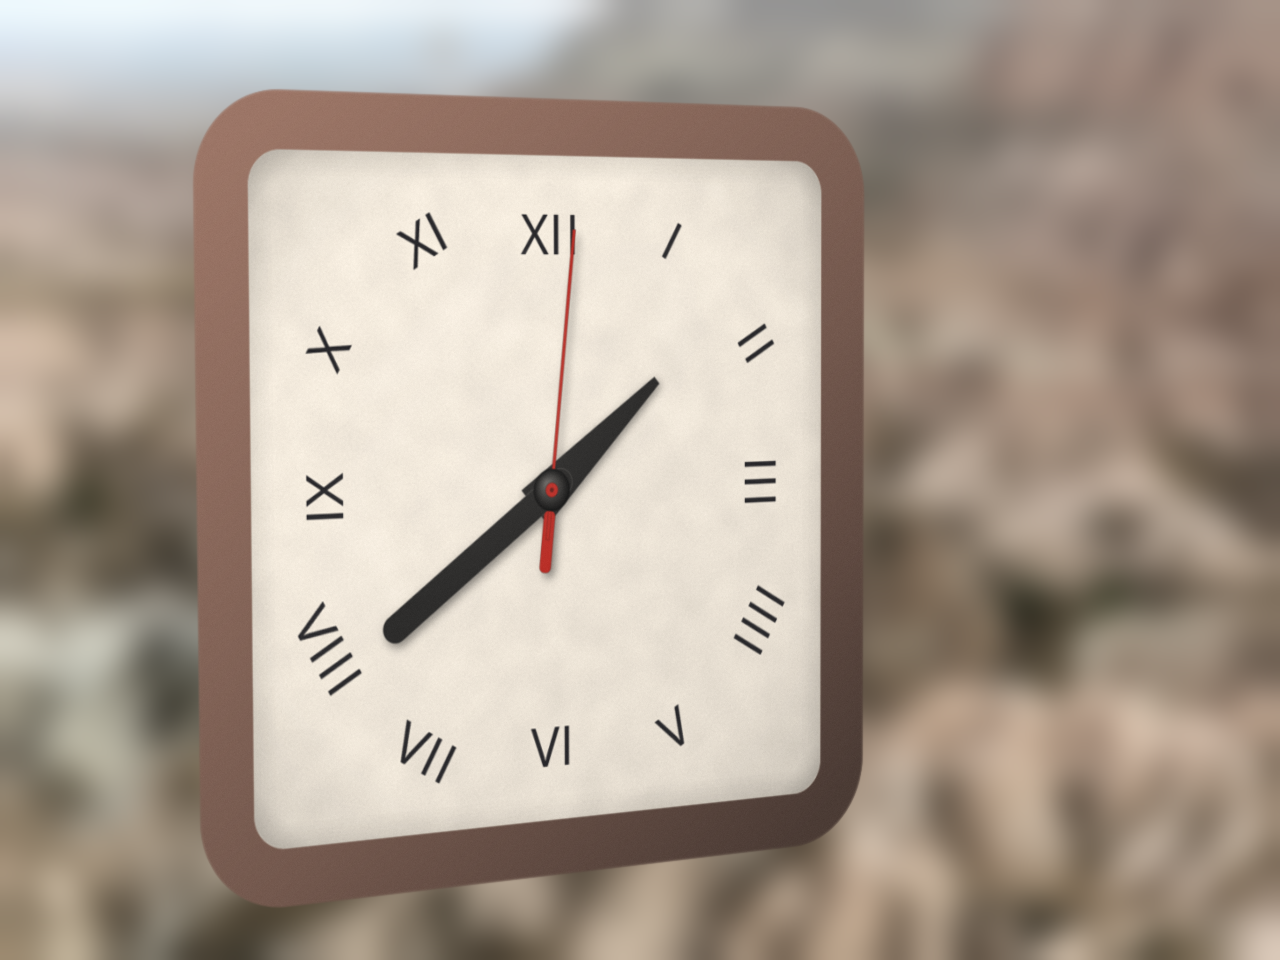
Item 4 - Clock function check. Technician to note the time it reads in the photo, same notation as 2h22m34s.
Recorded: 1h39m01s
